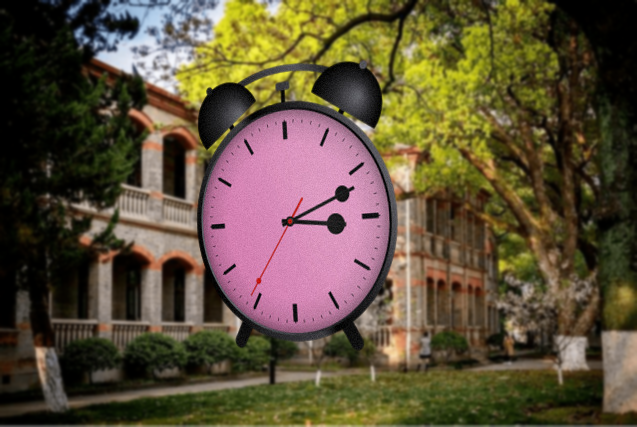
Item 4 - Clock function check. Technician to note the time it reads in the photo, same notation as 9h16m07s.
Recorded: 3h11m36s
